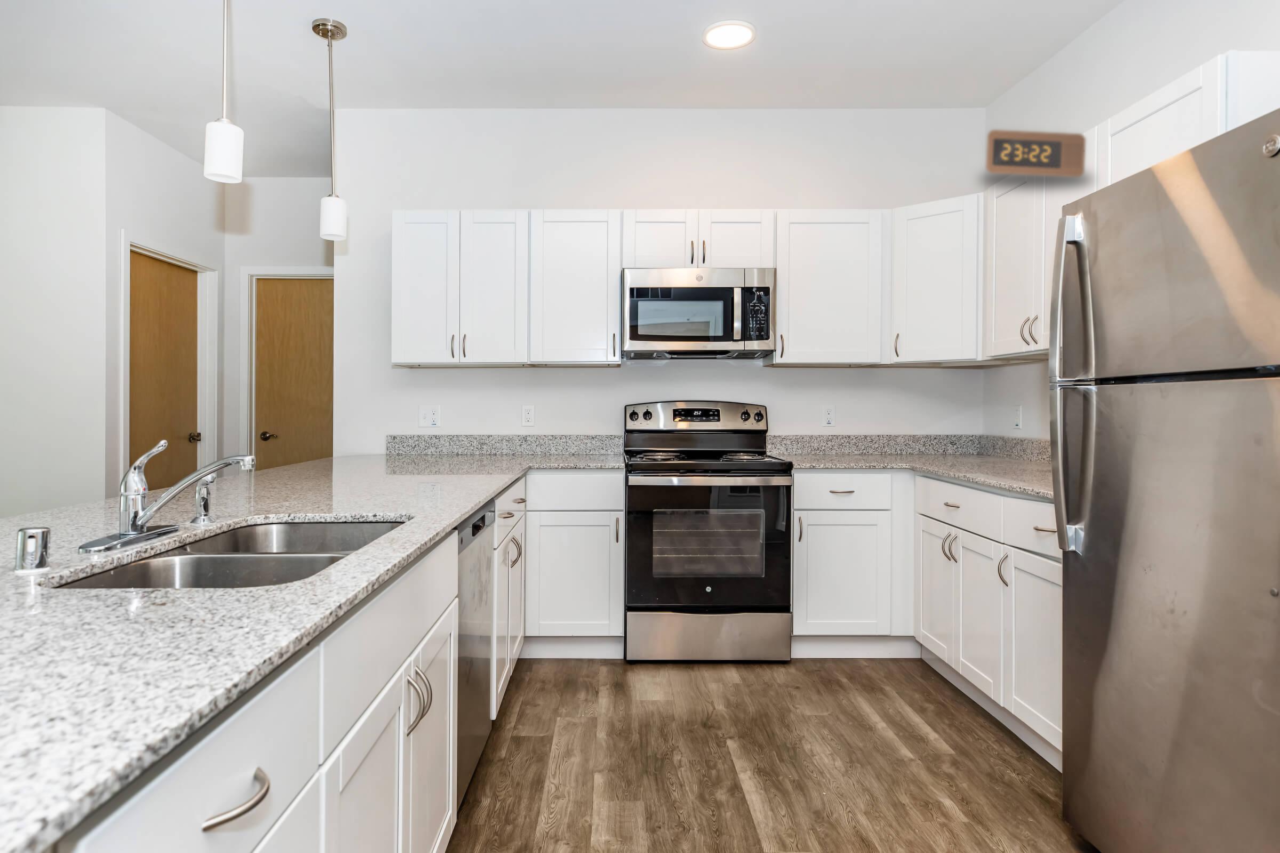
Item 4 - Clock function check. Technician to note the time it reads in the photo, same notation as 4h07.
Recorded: 23h22
